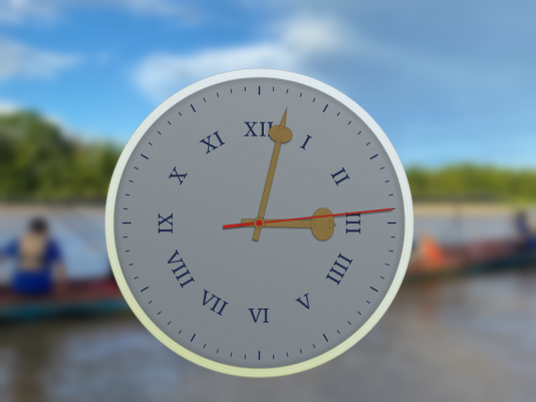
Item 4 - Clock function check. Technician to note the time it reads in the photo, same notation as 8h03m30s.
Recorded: 3h02m14s
